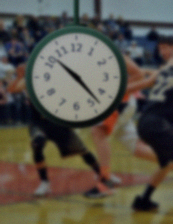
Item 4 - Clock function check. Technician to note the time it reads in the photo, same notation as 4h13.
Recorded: 10h23
